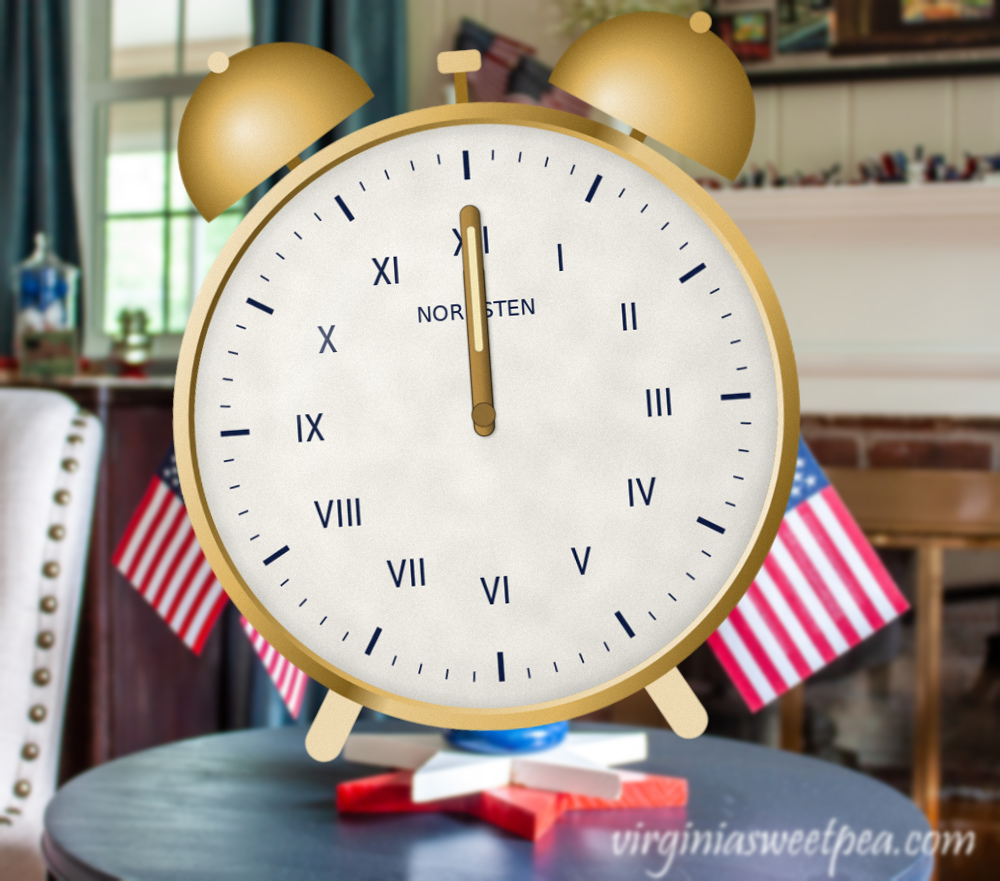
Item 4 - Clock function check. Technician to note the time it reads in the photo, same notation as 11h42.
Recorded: 12h00
